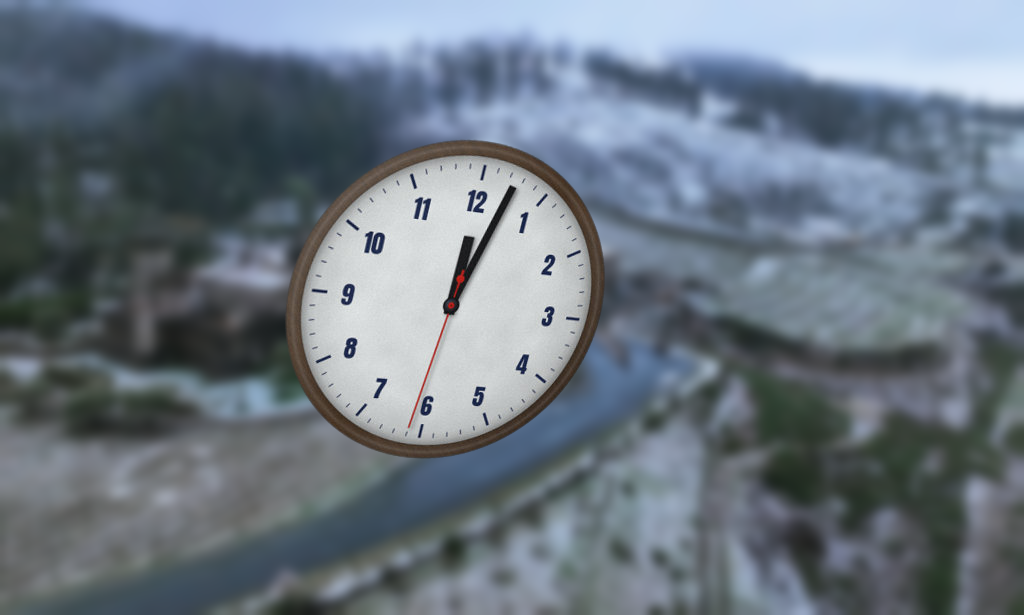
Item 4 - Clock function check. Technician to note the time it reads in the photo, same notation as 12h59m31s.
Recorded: 12h02m31s
